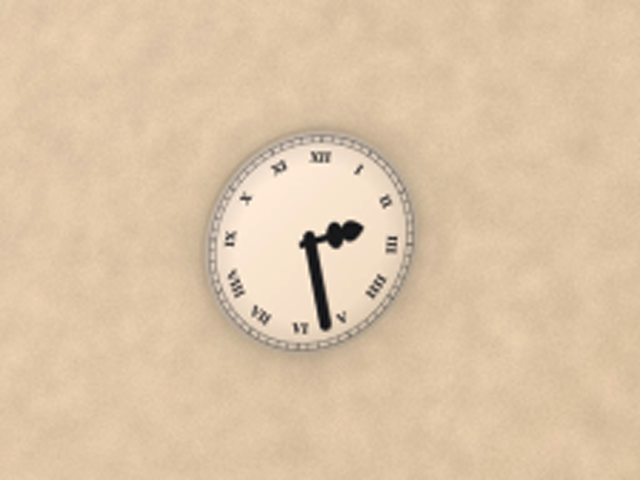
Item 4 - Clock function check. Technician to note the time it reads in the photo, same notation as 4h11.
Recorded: 2h27
